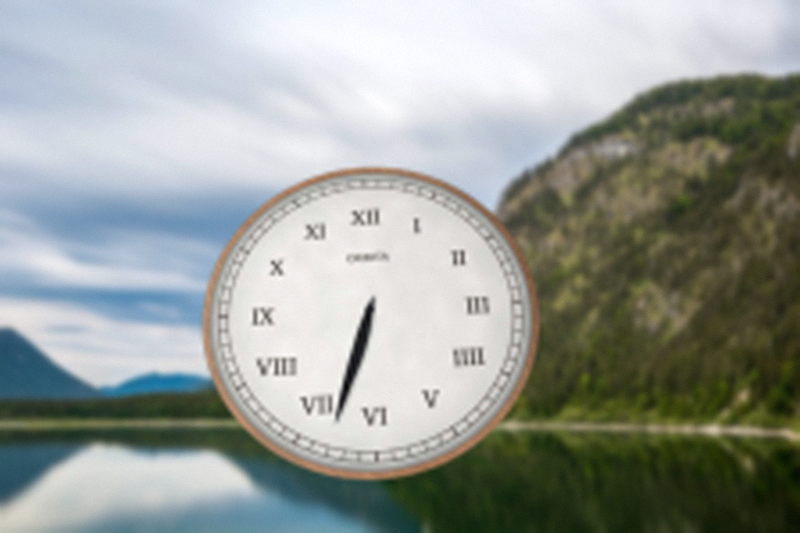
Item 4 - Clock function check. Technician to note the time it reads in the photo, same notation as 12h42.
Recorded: 6h33
